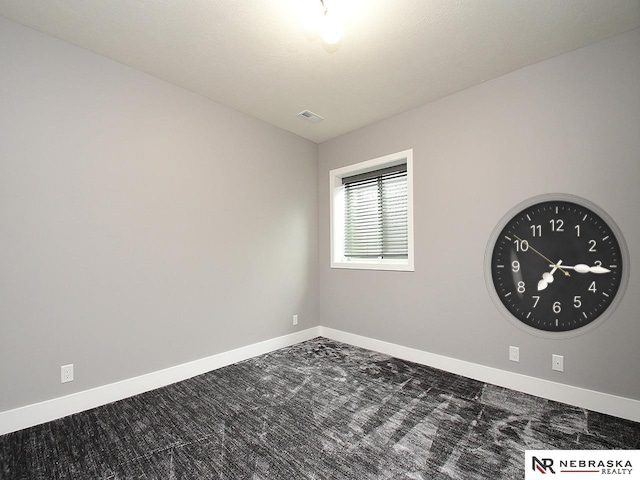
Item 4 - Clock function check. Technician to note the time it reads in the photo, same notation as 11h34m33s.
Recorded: 7h15m51s
